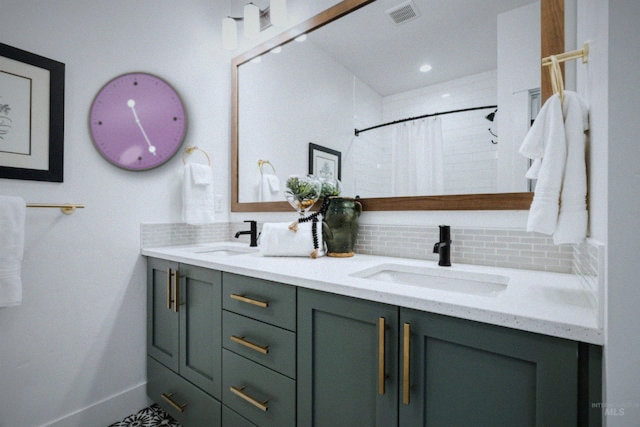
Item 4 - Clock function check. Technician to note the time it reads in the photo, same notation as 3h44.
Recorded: 11h26
